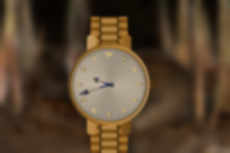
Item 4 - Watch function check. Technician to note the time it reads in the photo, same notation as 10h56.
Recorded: 9h42
